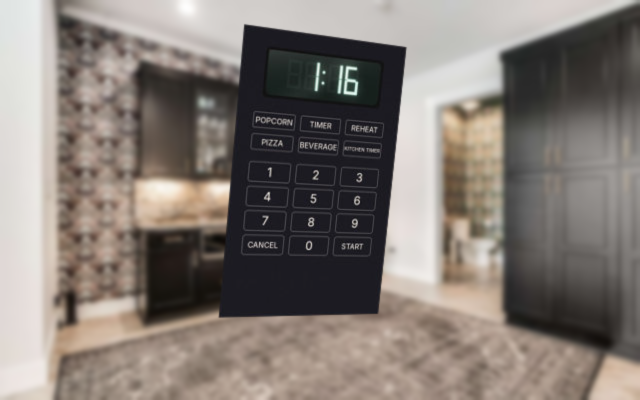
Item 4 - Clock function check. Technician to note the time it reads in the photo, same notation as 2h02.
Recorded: 1h16
